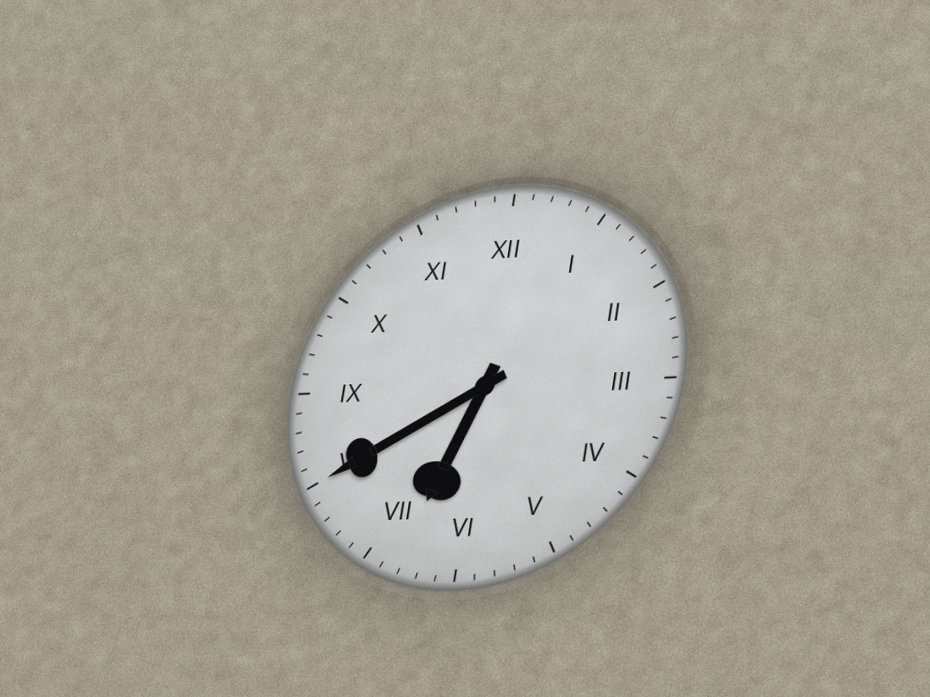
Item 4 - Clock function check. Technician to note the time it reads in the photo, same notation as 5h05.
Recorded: 6h40
